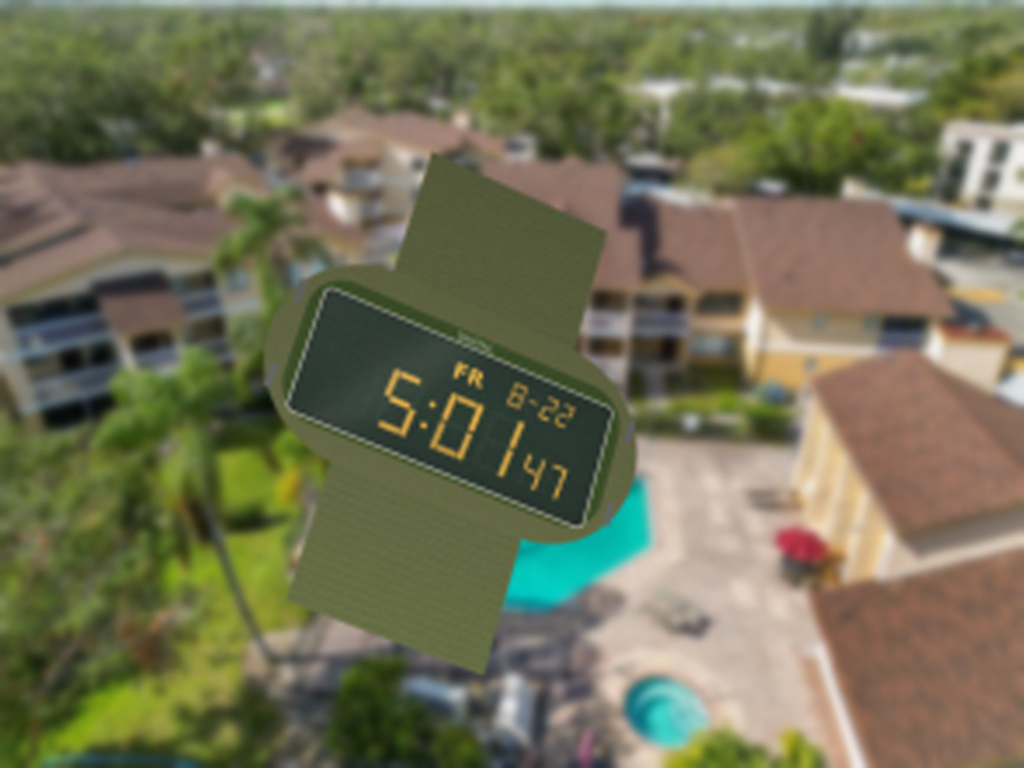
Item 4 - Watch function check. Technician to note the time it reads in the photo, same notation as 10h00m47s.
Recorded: 5h01m47s
